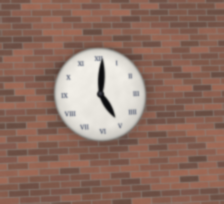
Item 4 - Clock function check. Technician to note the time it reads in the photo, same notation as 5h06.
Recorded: 5h01
